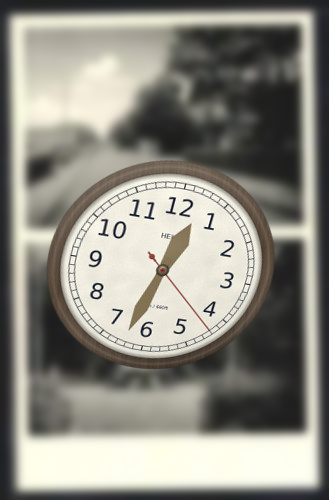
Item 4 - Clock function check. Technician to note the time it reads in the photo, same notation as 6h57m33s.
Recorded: 12h32m22s
